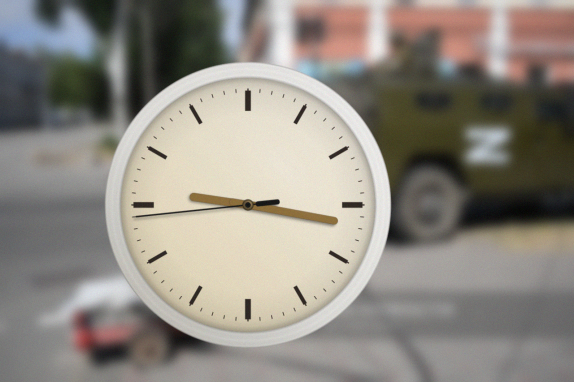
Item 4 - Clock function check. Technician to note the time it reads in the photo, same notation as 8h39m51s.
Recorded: 9h16m44s
